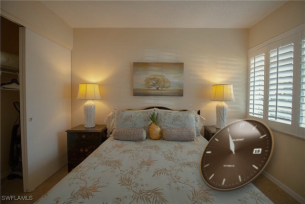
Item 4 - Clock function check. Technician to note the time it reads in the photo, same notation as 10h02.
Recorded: 10h55
